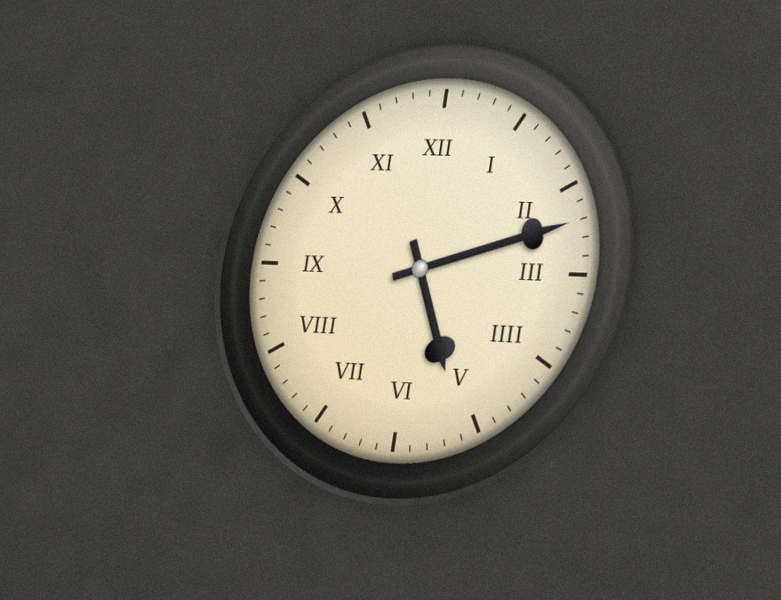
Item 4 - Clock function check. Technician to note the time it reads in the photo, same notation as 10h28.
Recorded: 5h12
